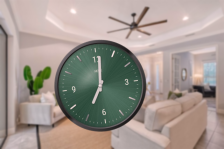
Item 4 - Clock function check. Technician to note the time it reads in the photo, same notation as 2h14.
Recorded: 7h01
